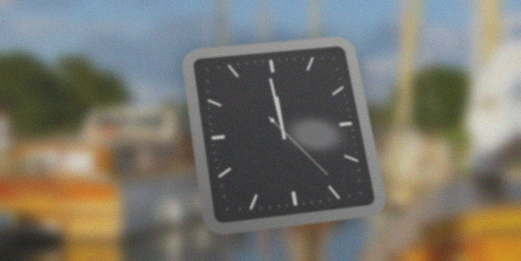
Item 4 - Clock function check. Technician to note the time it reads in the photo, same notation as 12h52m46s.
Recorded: 11h59m24s
